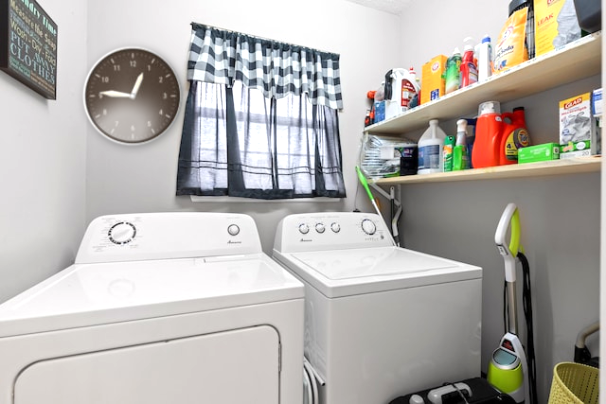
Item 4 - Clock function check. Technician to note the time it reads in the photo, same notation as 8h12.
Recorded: 12h46
